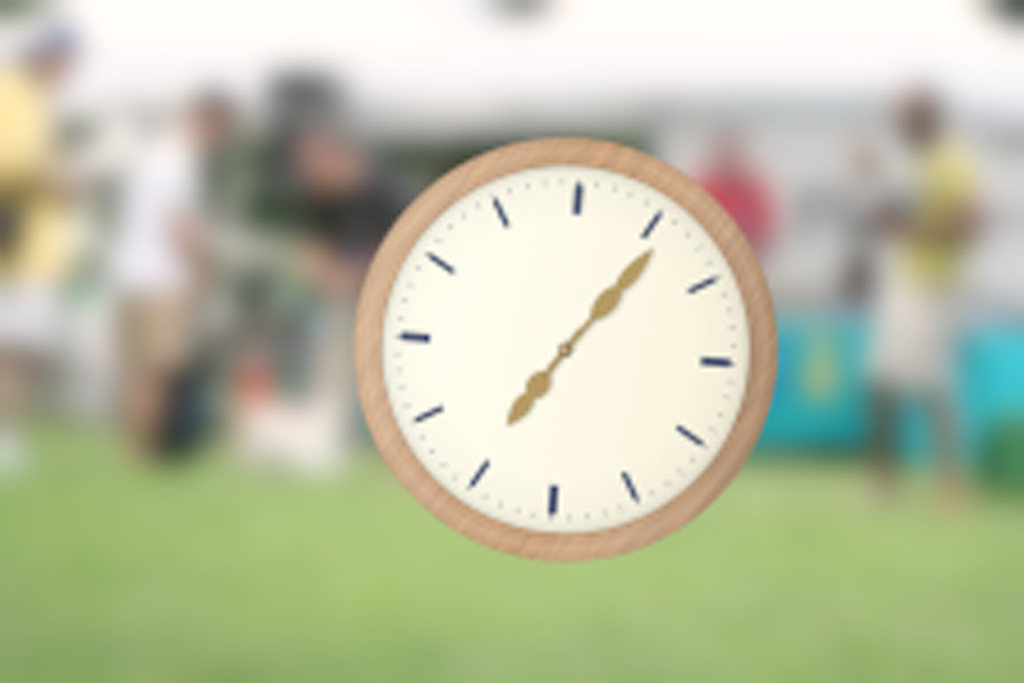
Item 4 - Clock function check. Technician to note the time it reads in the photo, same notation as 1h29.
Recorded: 7h06
